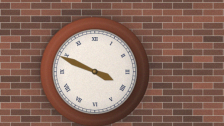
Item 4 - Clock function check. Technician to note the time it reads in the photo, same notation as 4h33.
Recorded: 3h49
